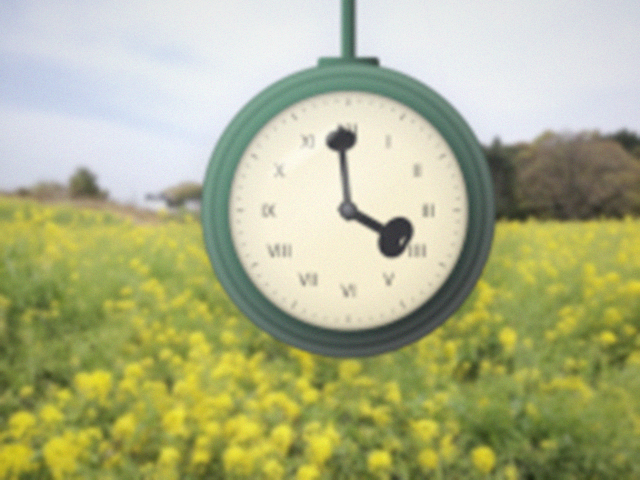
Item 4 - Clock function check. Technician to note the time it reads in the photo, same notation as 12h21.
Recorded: 3h59
